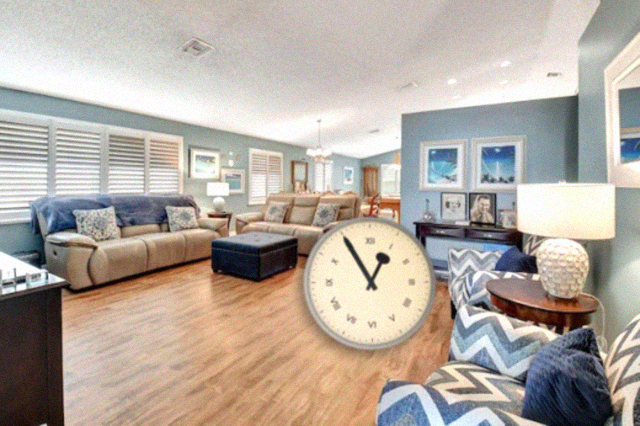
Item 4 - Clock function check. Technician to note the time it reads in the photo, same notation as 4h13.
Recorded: 12h55
